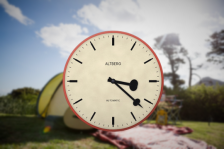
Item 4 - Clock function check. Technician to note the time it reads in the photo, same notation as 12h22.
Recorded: 3h22
